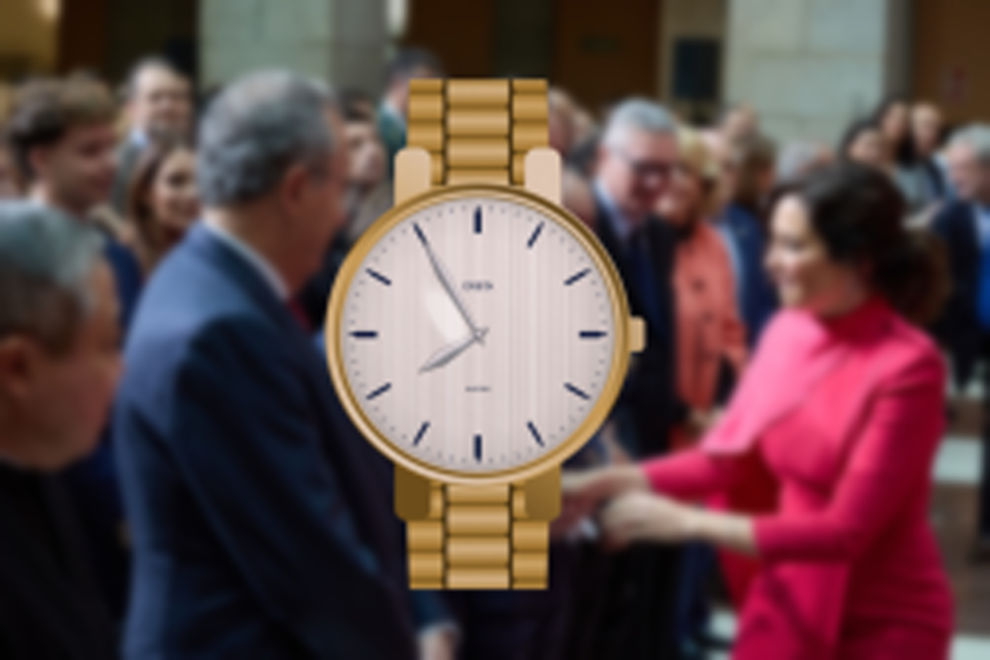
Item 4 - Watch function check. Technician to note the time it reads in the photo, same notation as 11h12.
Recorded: 7h55
